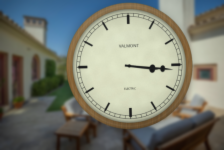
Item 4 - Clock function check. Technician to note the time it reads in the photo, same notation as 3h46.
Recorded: 3h16
